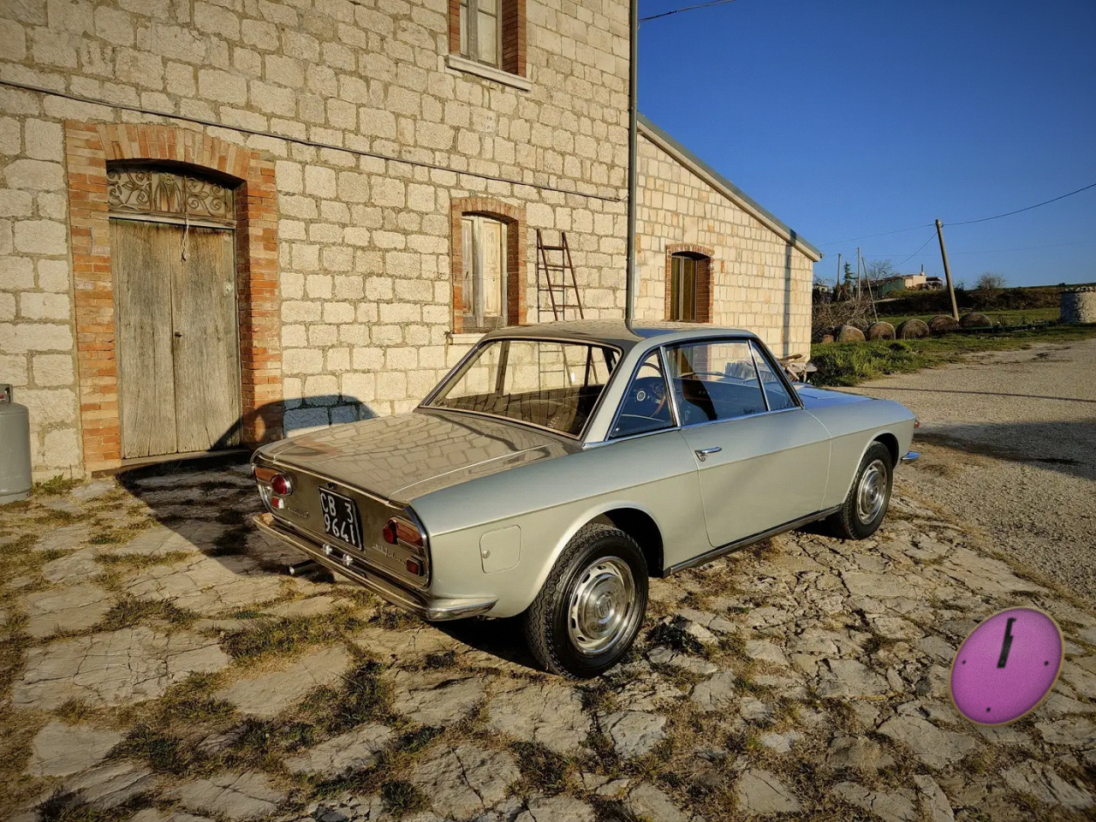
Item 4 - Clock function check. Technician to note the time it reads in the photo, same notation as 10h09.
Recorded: 11h59
